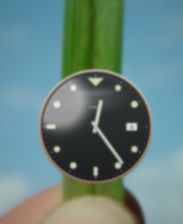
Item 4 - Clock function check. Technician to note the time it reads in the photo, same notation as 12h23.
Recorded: 12h24
